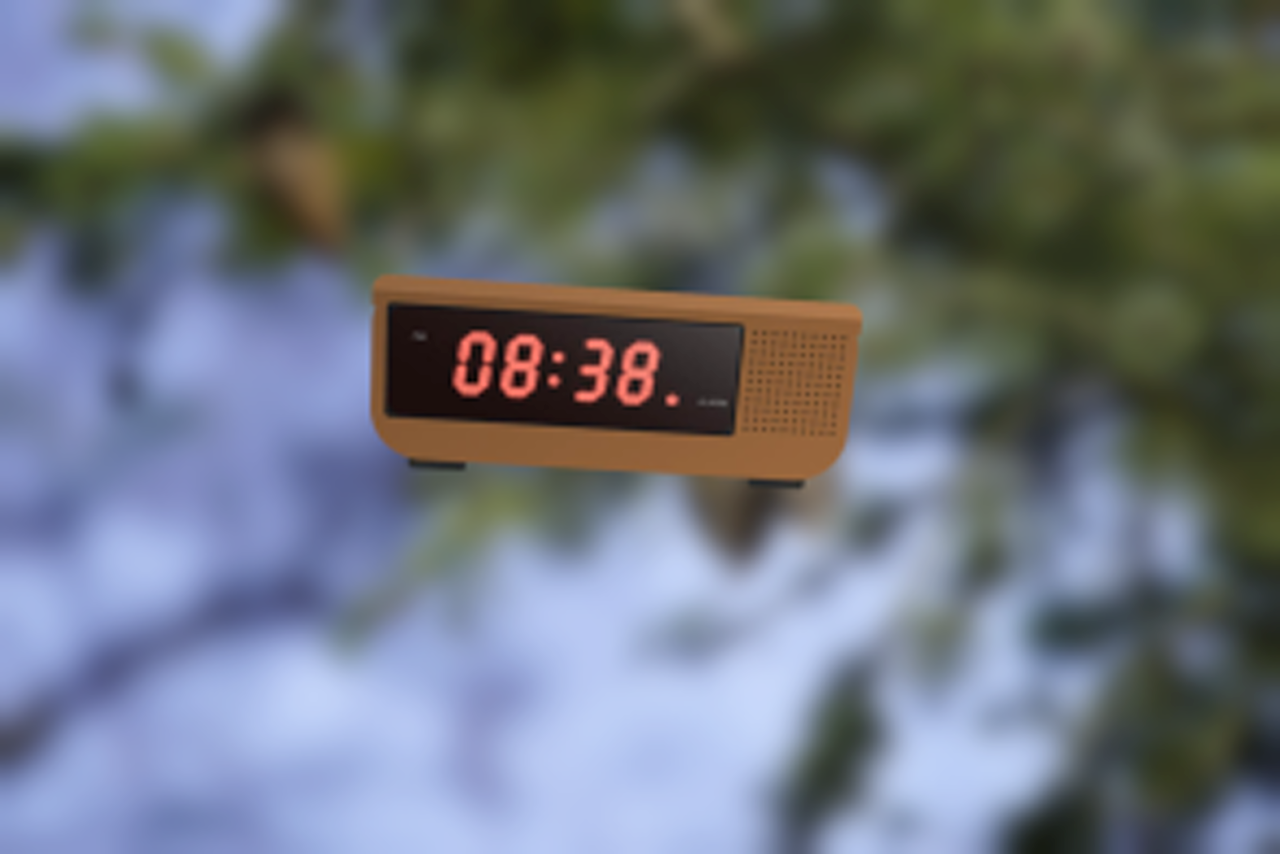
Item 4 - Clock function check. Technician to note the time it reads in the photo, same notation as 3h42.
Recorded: 8h38
